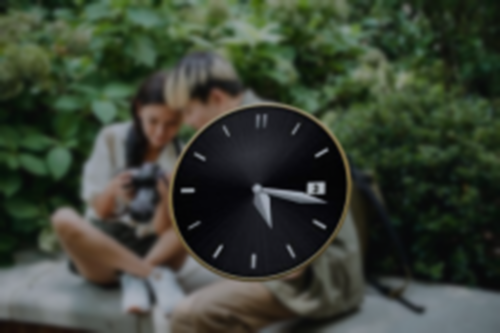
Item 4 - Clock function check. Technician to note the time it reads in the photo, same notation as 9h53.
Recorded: 5h17
